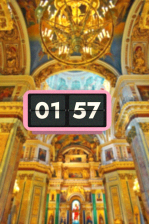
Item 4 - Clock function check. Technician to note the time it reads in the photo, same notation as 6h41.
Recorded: 1h57
